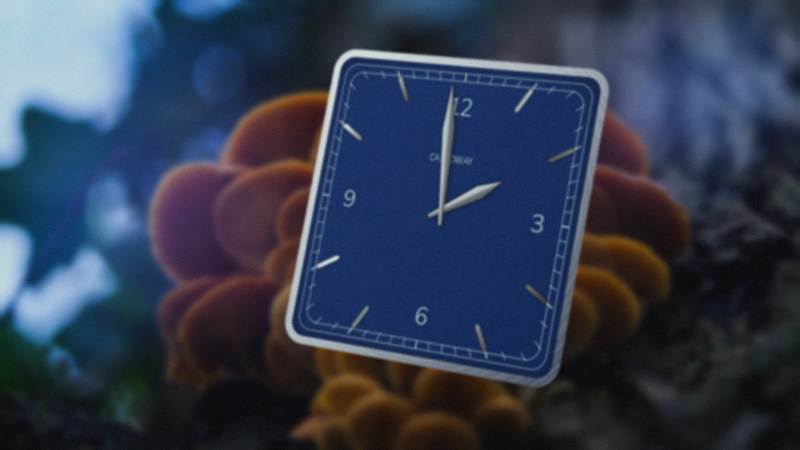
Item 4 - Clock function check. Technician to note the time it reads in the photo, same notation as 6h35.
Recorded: 1h59
